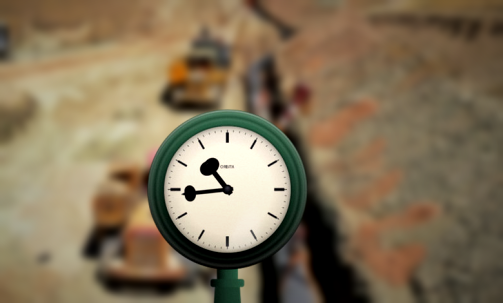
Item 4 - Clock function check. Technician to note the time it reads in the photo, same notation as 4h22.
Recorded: 10h44
